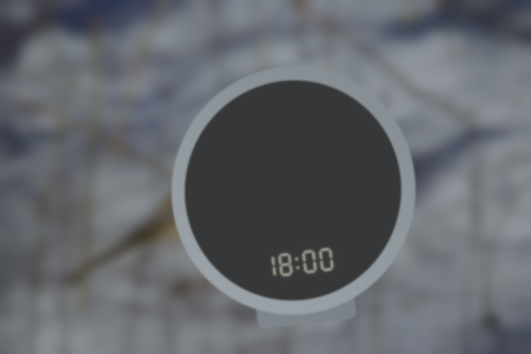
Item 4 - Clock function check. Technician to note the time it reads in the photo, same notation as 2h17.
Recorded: 18h00
